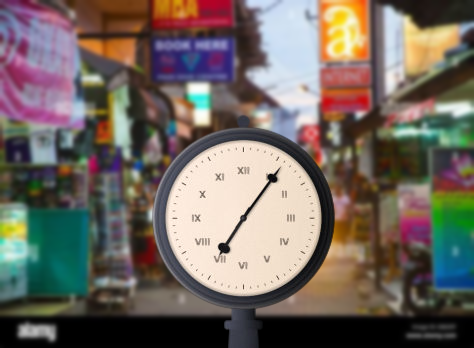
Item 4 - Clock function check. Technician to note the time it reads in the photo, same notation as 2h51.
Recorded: 7h06
